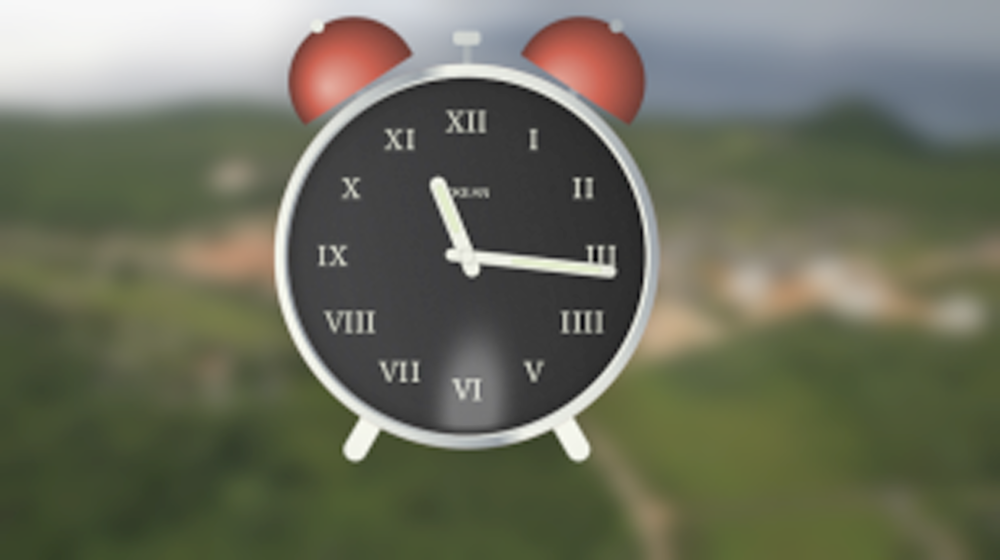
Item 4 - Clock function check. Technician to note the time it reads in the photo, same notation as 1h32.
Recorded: 11h16
